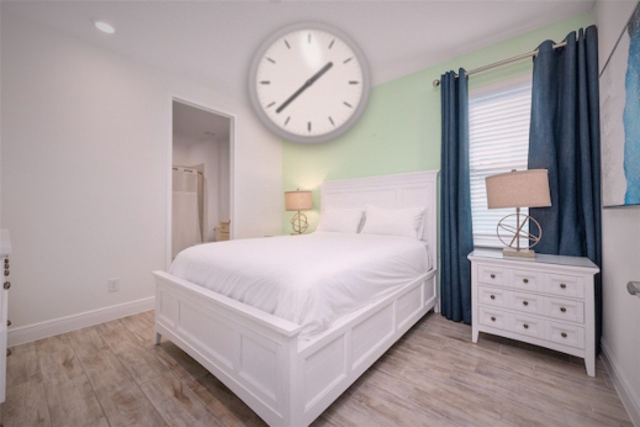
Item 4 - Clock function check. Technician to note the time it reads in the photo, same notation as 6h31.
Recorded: 1h38
